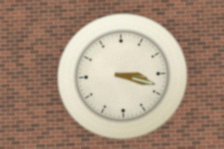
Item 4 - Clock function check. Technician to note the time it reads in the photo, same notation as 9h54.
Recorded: 3h18
